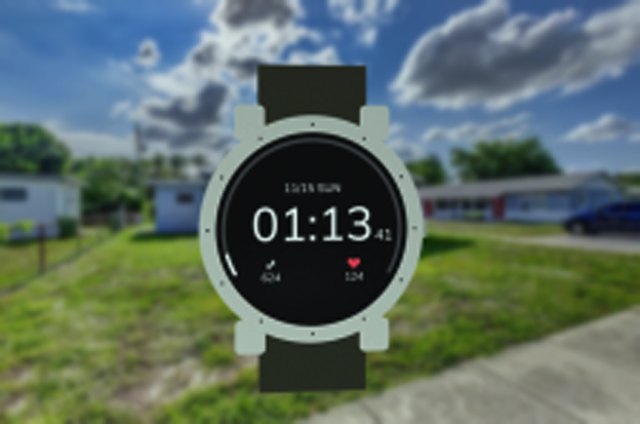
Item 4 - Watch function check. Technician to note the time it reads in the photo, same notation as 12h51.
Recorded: 1h13
